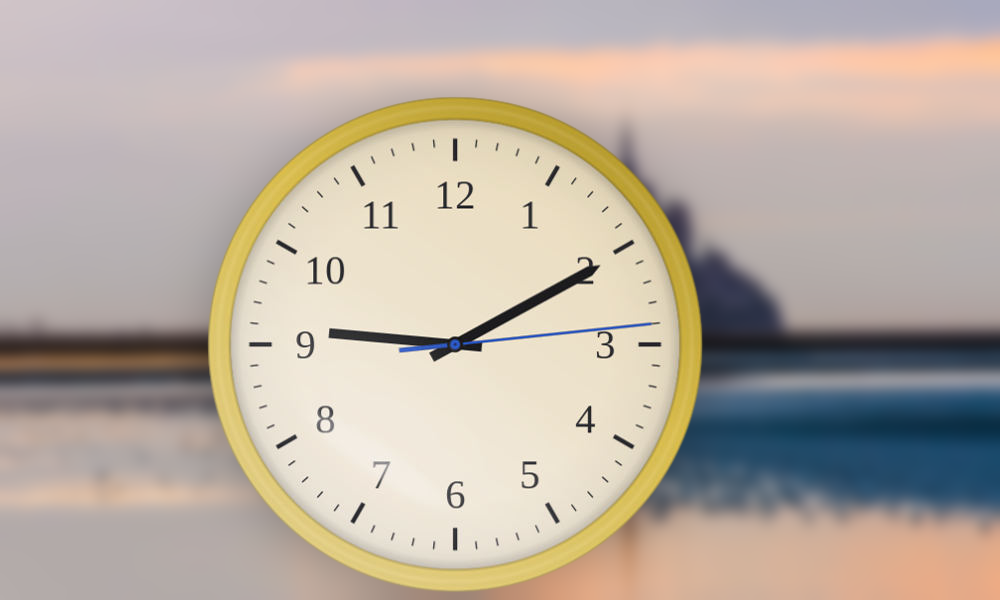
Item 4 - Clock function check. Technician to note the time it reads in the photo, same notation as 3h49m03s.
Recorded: 9h10m14s
